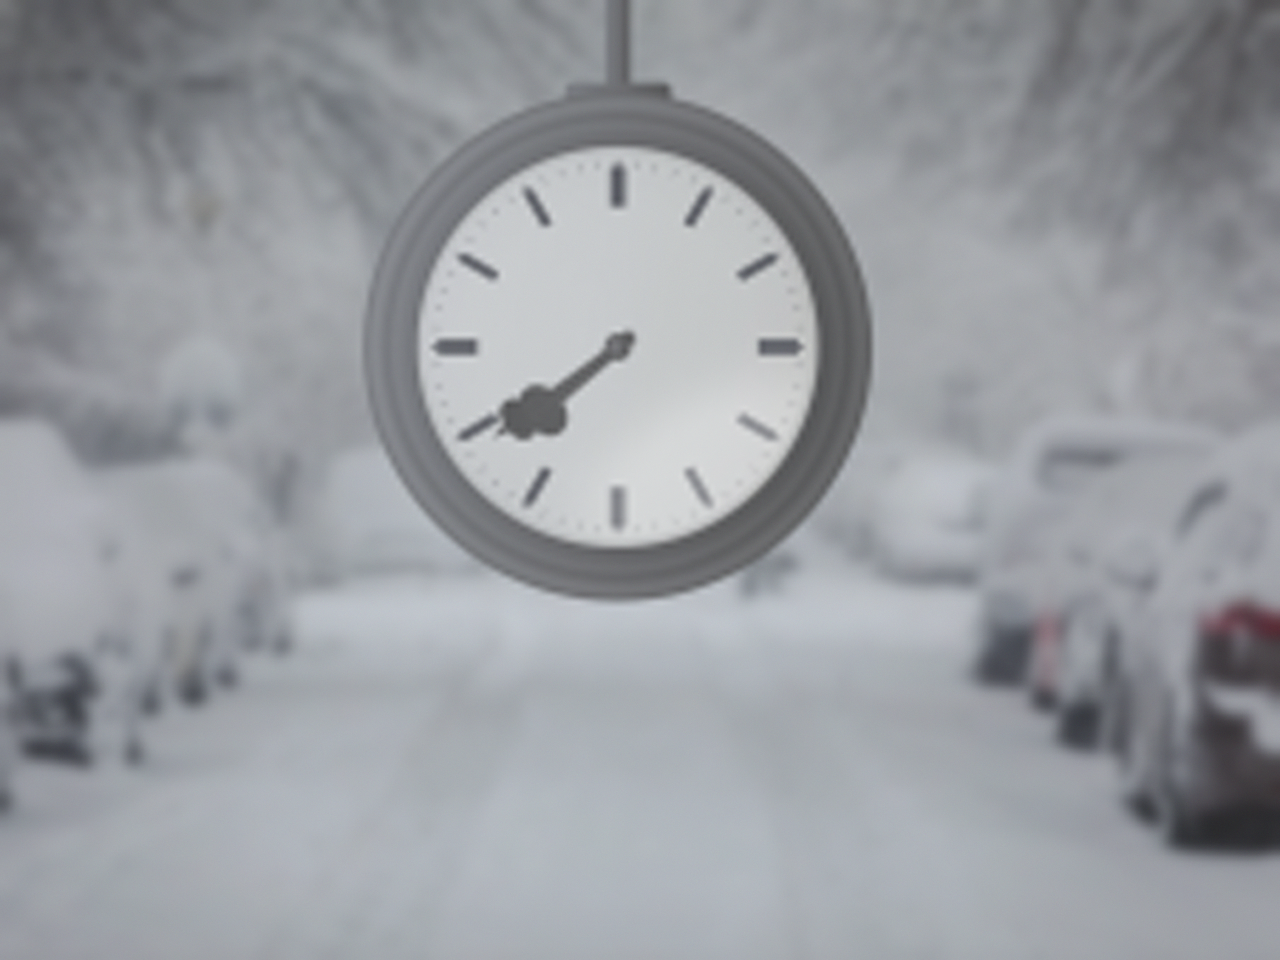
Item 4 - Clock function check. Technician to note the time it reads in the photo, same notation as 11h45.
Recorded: 7h39
